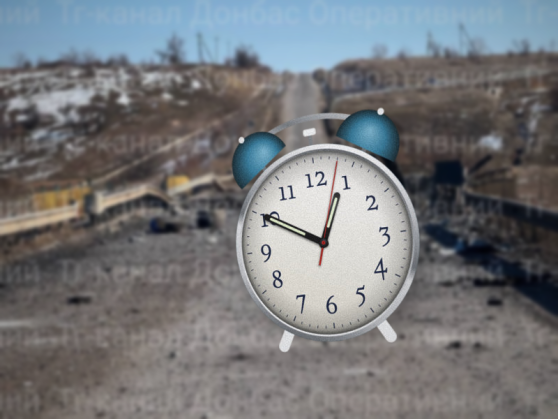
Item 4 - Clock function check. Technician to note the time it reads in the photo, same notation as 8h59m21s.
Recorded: 12h50m03s
